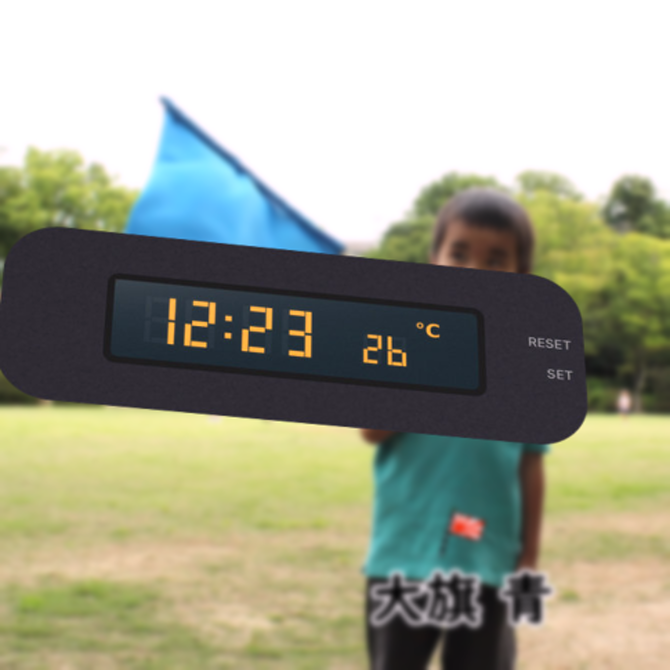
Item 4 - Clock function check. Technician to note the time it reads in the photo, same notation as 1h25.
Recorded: 12h23
